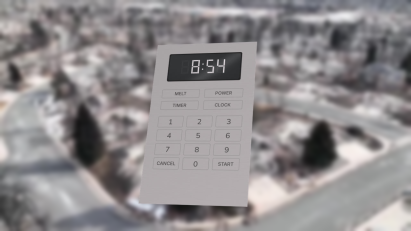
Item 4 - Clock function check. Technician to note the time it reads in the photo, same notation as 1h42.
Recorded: 8h54
